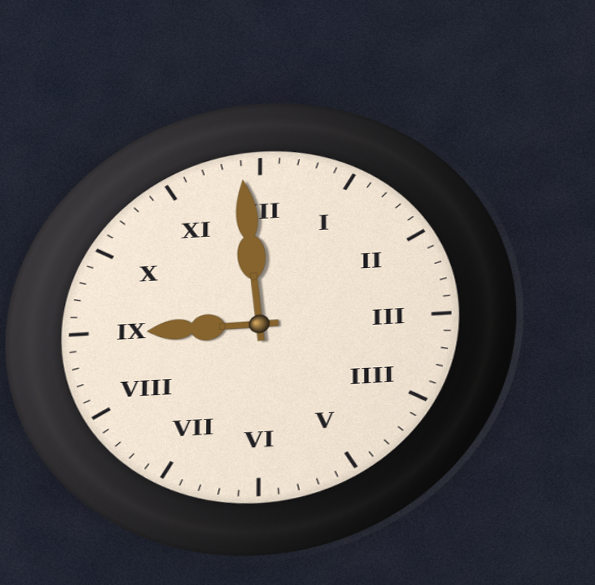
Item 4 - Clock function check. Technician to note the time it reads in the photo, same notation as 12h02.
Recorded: 8h59
